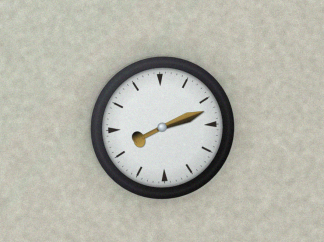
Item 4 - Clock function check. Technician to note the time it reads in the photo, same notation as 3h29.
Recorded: 8h12
